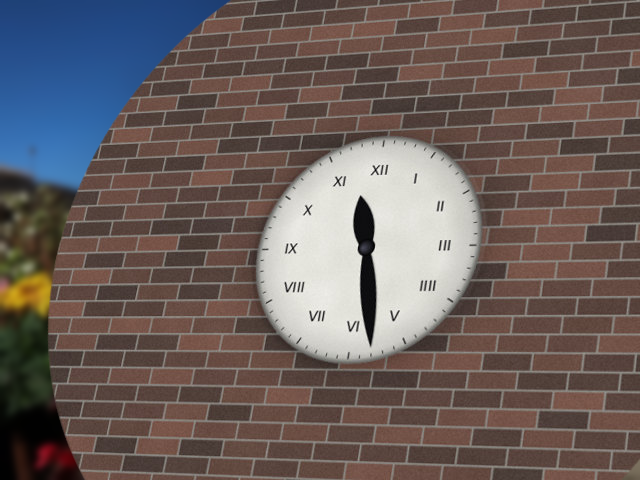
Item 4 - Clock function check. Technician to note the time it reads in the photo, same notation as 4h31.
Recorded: 11h28
